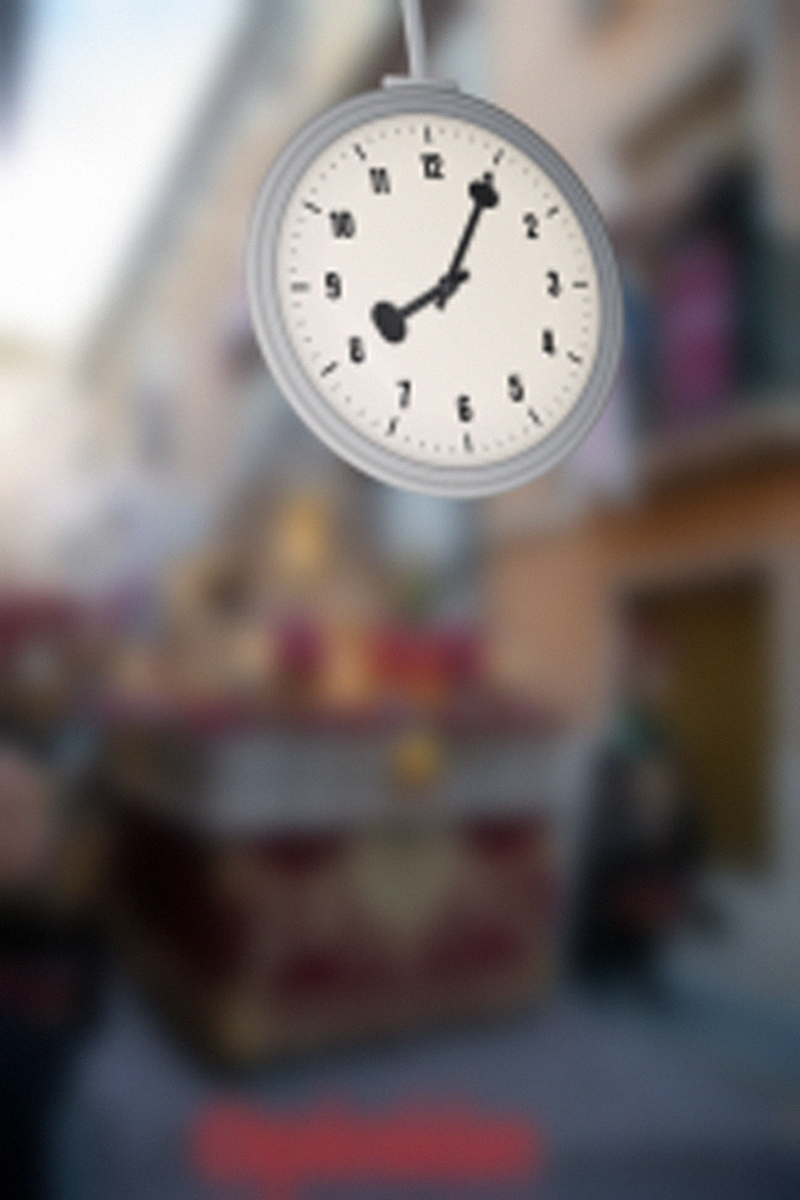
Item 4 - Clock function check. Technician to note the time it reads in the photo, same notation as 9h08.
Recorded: 8h05
